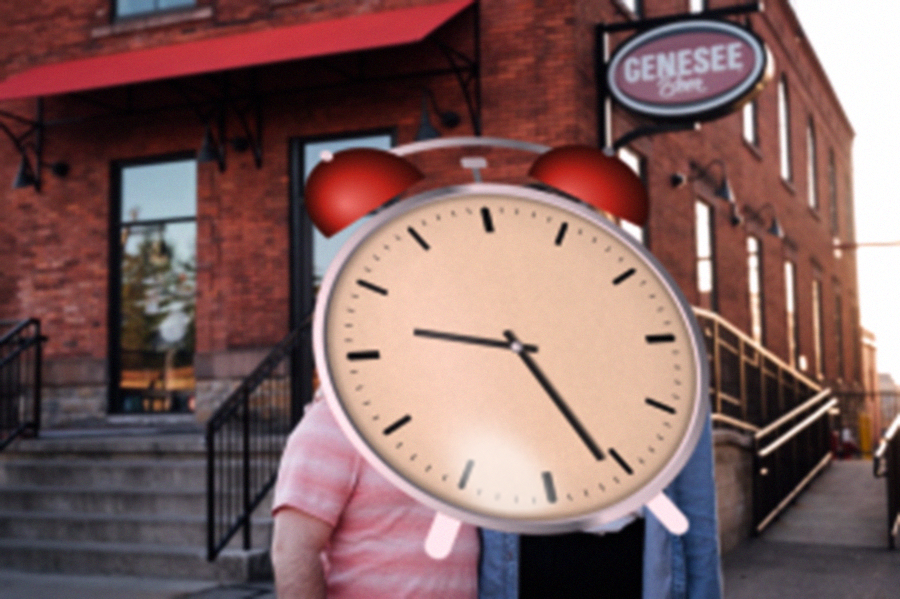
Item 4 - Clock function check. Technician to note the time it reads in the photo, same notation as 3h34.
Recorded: 9h26
